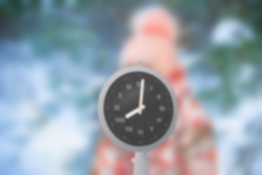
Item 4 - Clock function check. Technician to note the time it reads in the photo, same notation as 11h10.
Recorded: 8h01
